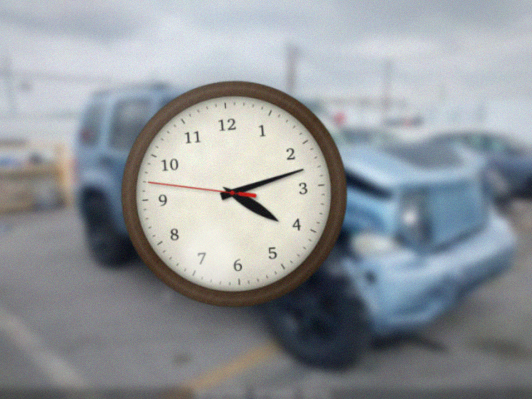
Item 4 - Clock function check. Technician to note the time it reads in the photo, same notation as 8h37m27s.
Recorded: 4h12m47s
